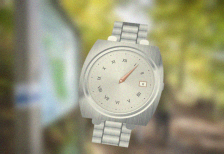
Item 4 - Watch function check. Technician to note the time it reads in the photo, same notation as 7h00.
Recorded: 1h06
